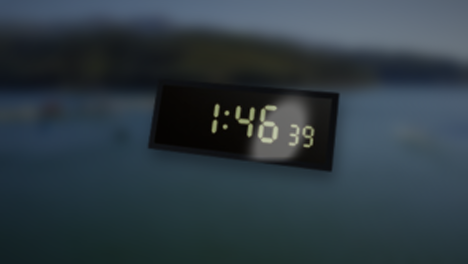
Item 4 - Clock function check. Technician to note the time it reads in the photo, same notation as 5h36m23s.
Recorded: 1h46m39s
